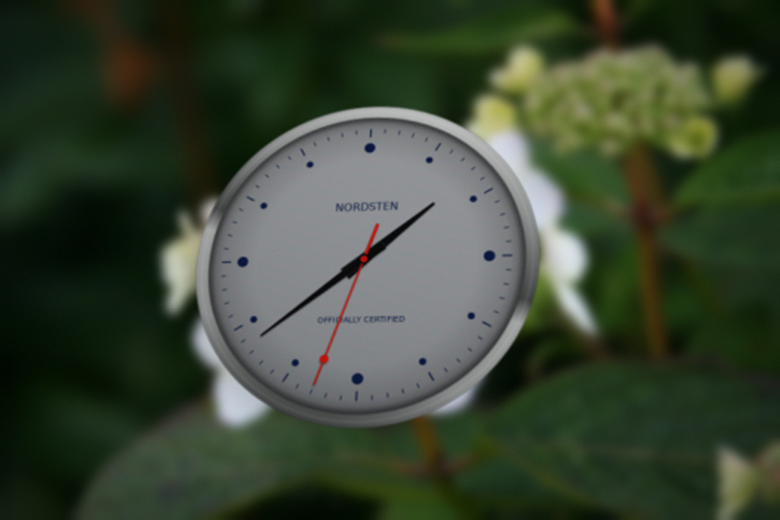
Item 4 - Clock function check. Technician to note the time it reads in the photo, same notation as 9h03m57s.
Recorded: 1h38m33s
